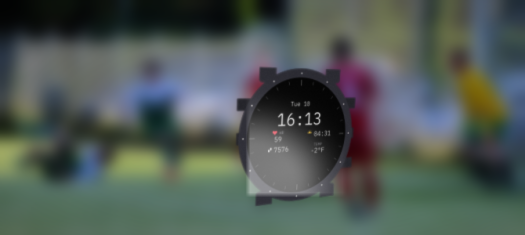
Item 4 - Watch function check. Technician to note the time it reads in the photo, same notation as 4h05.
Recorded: 16h13
